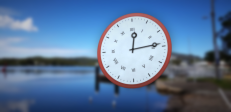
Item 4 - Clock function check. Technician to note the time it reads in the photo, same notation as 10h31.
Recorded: 12h14
